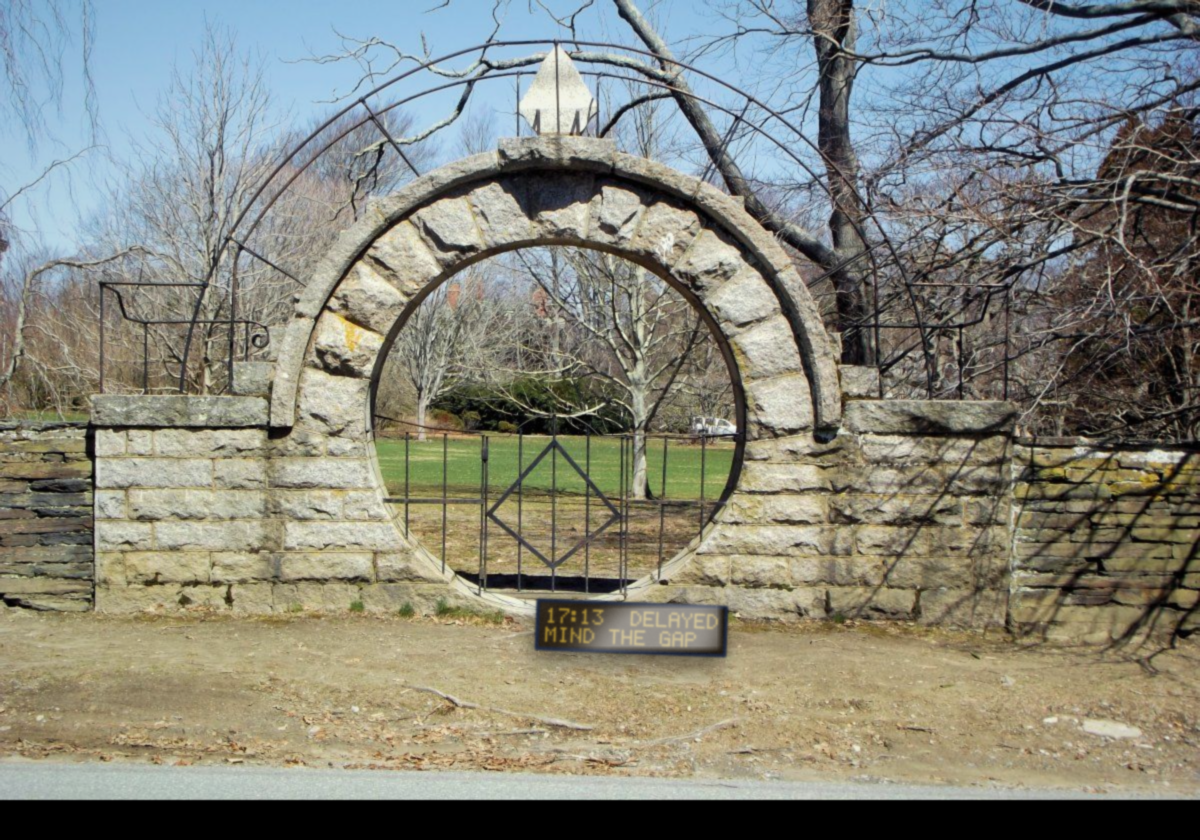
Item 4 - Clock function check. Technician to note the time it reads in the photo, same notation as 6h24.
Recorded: 17h13
